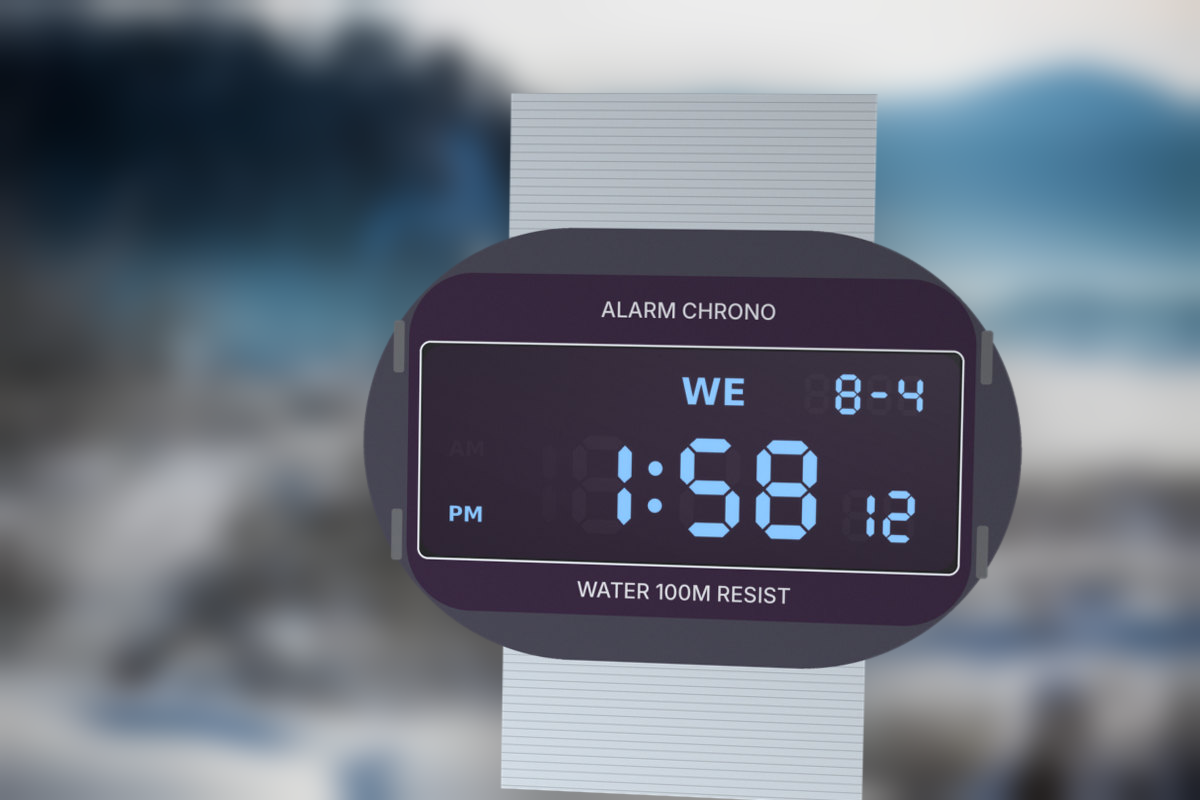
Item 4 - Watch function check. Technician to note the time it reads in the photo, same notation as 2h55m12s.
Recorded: 1h58m12s
